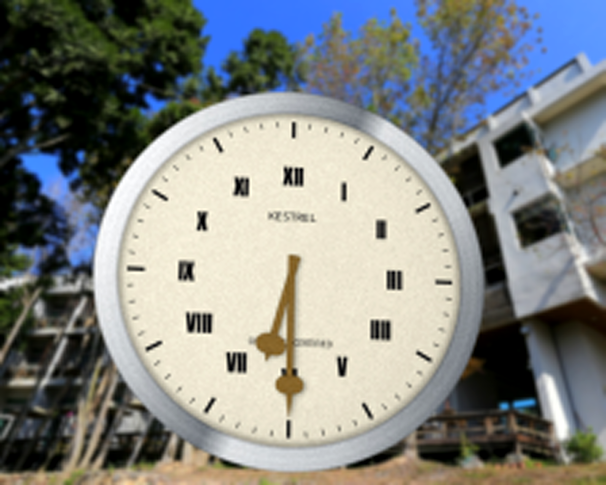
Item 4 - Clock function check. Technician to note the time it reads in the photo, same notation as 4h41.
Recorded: 6h30
